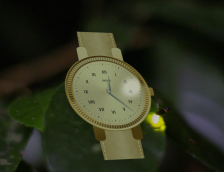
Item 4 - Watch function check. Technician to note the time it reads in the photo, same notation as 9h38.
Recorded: 12h23
